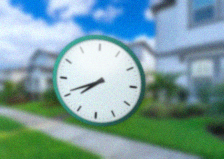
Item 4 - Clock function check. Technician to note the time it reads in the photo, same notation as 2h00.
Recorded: 7h41
